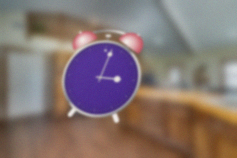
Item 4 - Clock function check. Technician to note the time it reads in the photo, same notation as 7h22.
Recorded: 3h02
